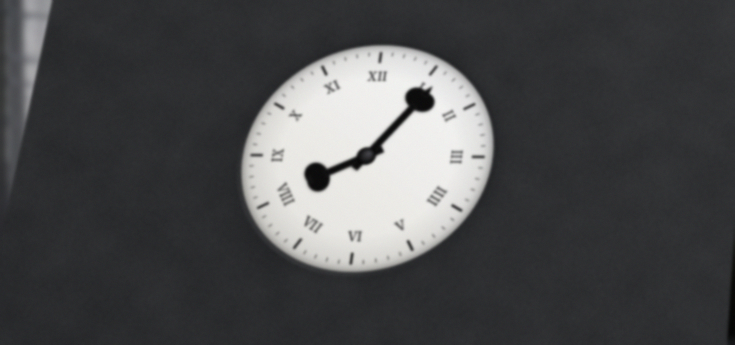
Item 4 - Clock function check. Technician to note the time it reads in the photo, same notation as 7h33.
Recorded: 8h06
